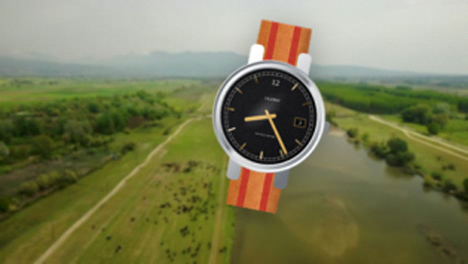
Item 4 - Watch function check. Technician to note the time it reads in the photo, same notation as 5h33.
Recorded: 8h24
